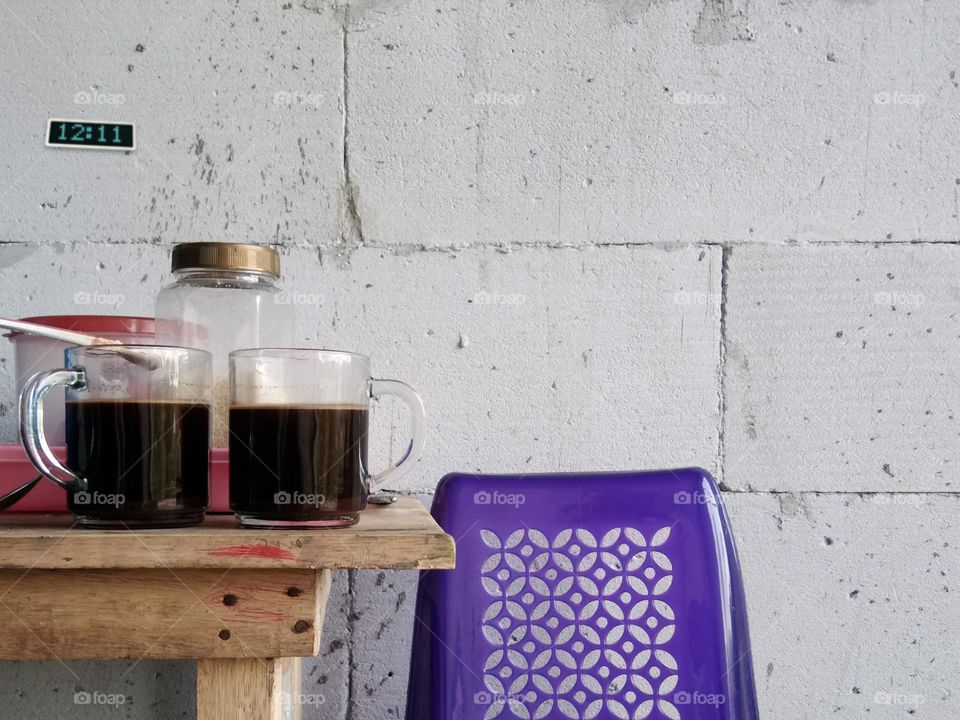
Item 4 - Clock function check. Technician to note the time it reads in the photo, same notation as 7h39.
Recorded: 12h11
